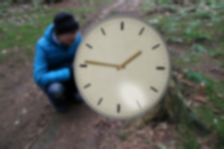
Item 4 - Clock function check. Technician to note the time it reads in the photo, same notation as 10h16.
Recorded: 1h46
